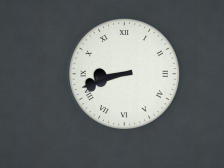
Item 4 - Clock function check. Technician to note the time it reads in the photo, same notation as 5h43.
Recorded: 8h42
